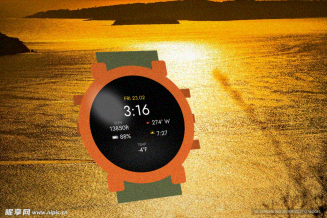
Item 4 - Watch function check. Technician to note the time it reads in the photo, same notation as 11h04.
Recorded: 3h16
